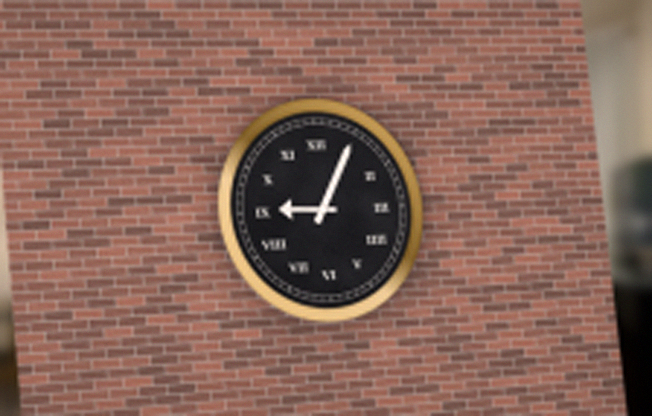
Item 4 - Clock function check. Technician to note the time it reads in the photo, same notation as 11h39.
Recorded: 9h05
